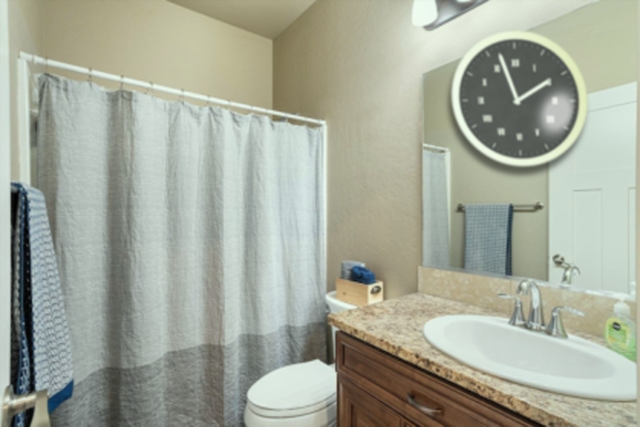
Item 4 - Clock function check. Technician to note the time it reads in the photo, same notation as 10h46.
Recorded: 1h57
